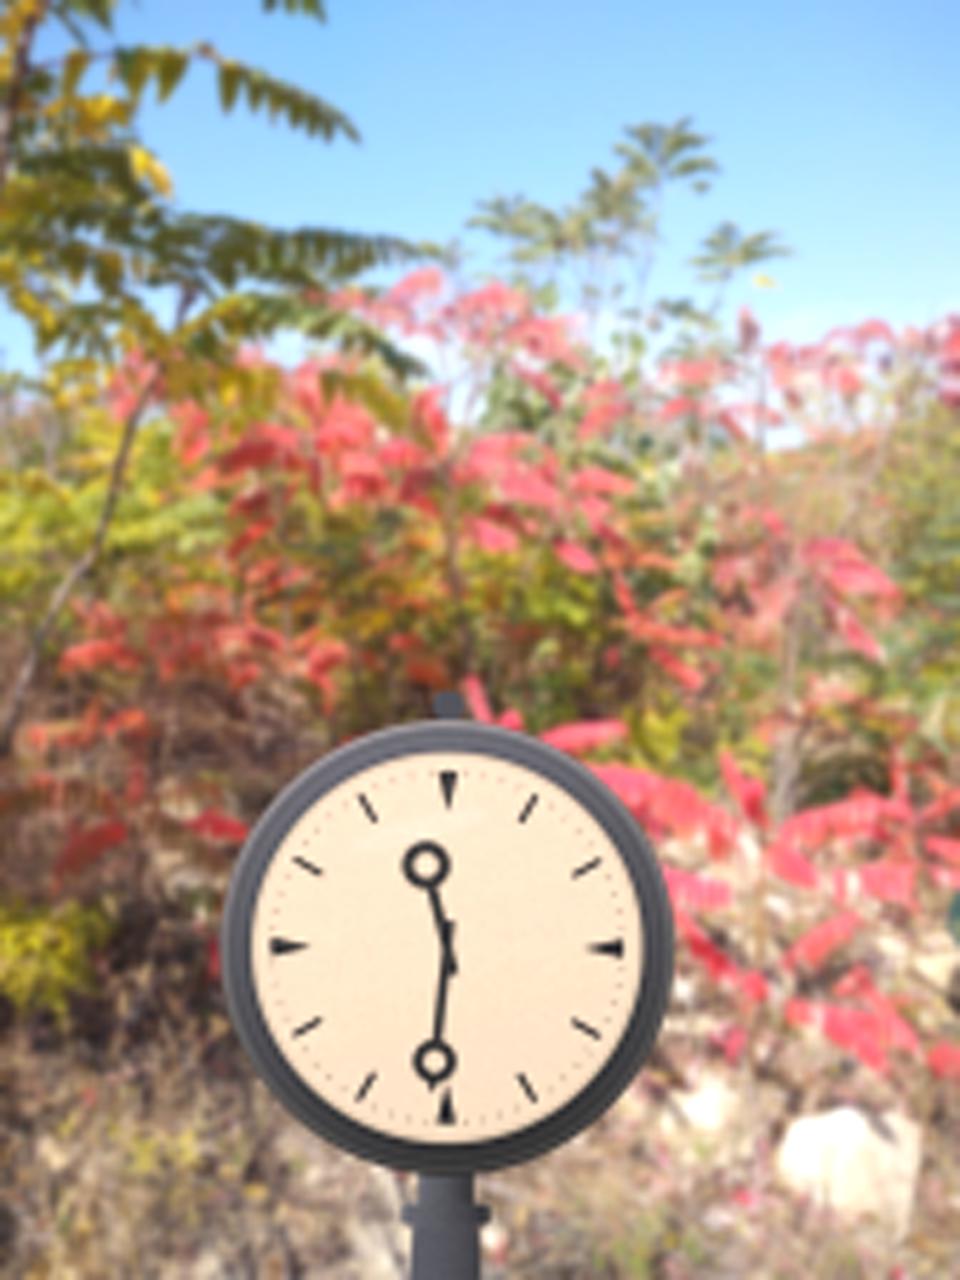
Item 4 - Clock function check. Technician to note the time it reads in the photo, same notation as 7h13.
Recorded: 11h31
